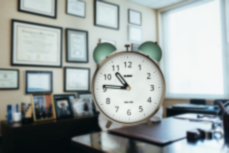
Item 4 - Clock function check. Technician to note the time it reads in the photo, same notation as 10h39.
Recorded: 10h46
